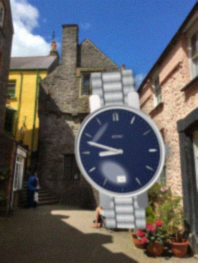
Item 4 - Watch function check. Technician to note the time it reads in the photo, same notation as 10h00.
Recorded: 8h48
